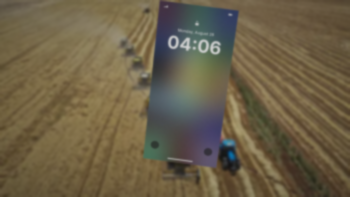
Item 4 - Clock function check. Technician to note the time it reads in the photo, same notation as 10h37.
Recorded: 4h06
